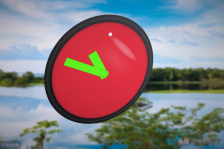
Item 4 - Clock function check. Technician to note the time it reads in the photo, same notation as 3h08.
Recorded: 10h48
